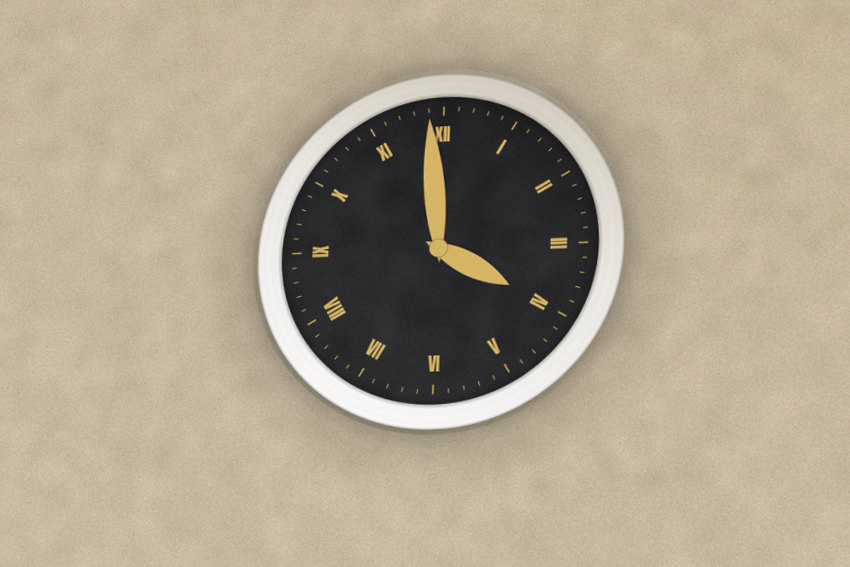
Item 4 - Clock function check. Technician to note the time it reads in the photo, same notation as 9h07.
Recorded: 3h59
